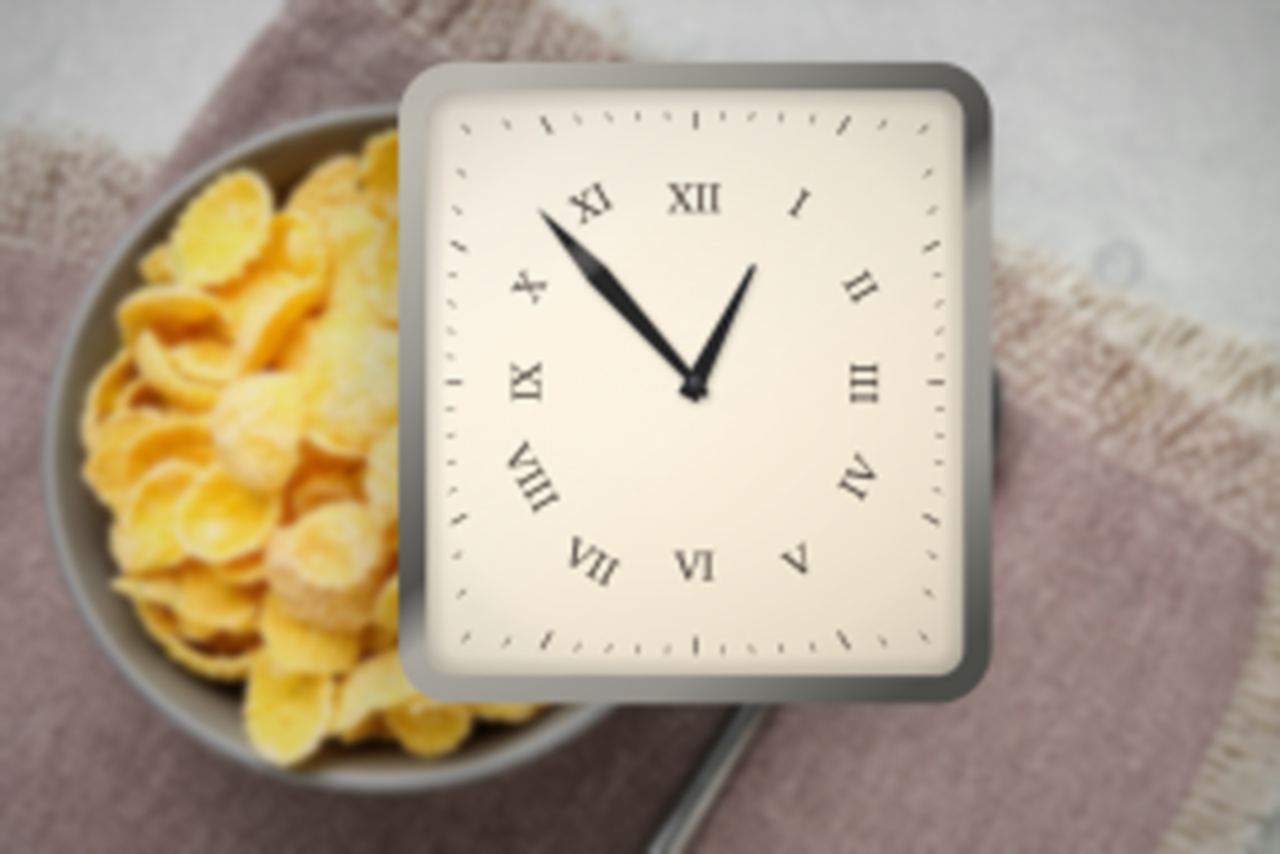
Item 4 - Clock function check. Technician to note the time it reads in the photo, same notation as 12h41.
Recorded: 12h53
